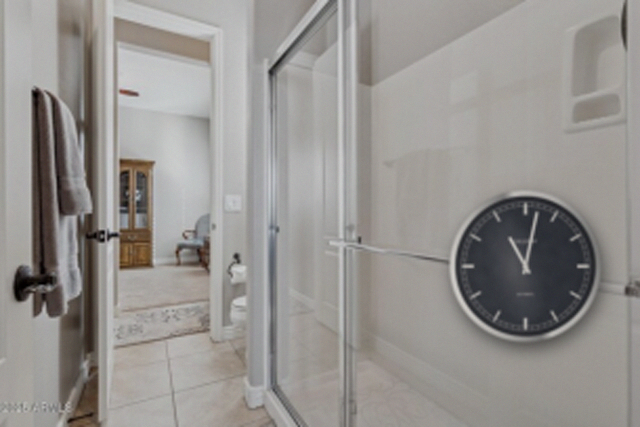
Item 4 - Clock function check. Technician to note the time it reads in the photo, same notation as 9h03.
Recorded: 11h02
